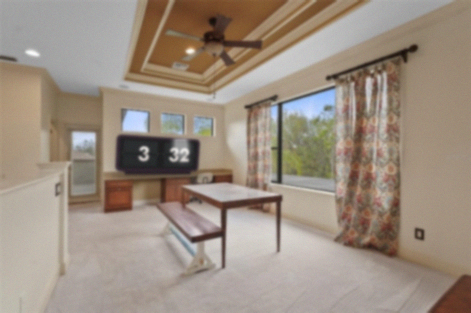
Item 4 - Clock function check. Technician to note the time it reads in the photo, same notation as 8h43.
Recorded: 3h32
